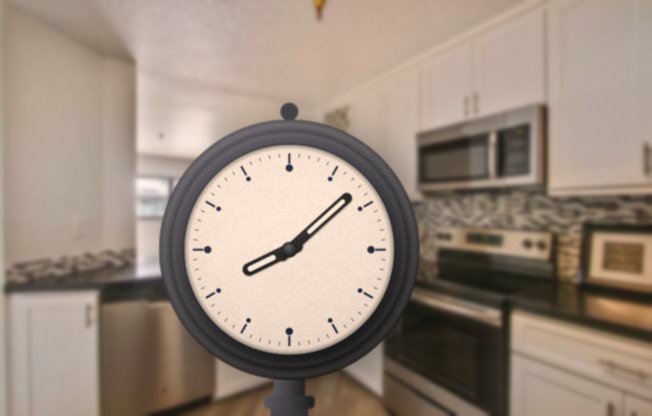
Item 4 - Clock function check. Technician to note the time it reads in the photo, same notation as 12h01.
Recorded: 8h08
